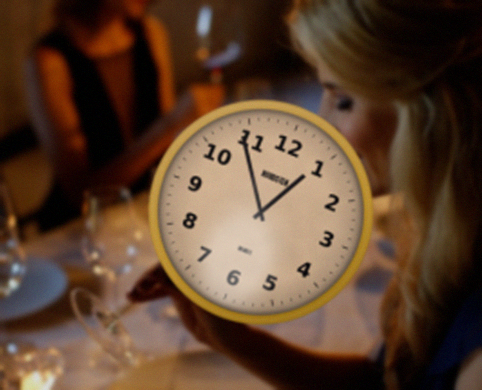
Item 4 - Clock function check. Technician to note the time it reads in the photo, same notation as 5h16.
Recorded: 12h54
